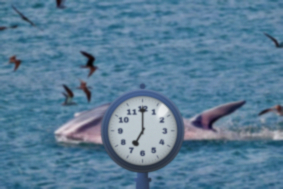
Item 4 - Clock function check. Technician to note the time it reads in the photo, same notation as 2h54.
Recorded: 7h00
